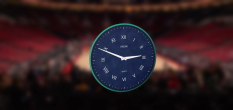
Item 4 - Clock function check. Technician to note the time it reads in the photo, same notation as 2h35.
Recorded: 2h49
